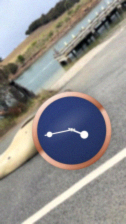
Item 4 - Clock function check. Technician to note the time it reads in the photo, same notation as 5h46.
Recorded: 3h43
